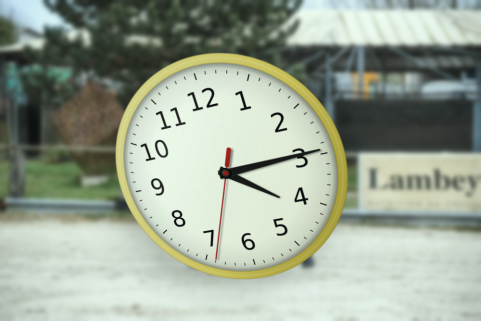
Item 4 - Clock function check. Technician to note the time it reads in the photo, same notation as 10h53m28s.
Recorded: 4h14m34s
